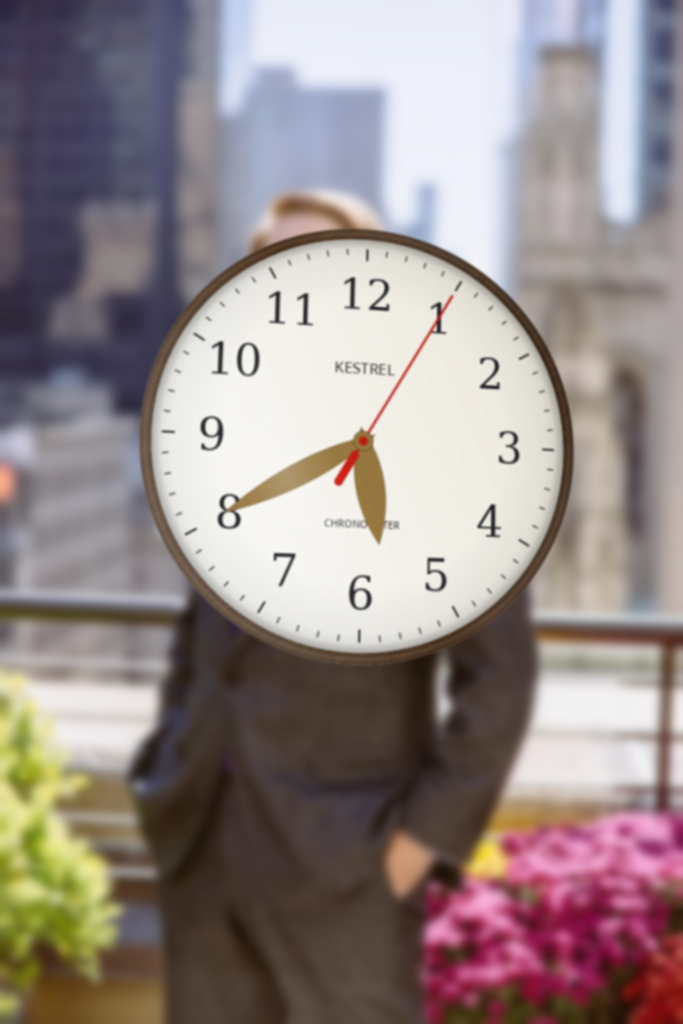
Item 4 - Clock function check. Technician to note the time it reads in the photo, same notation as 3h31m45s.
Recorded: 5h40m05s
